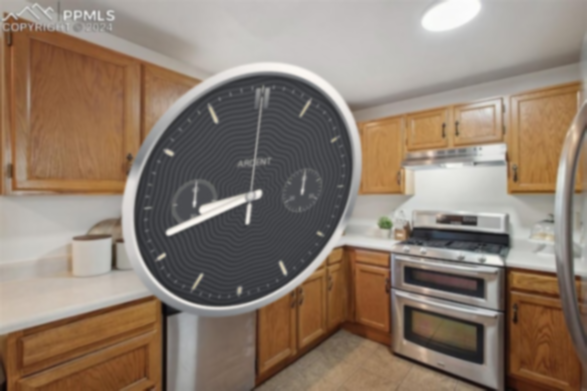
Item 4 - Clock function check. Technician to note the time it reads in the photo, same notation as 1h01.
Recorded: 8h42
